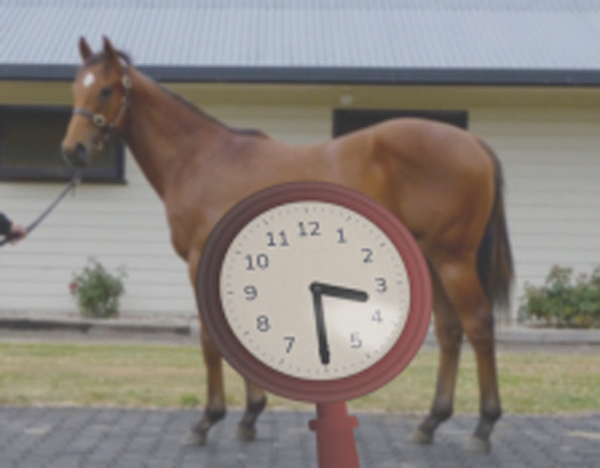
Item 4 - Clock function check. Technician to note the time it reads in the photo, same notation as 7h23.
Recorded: 3h30
